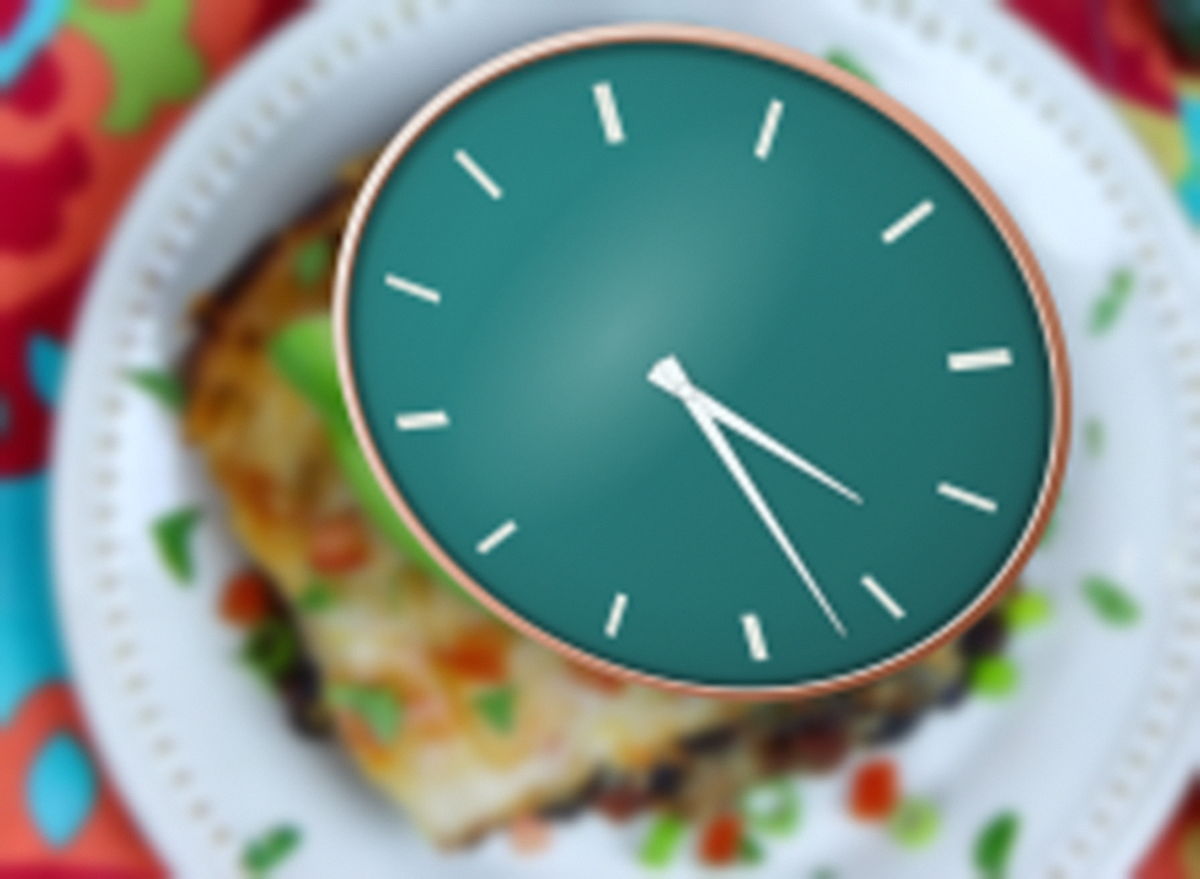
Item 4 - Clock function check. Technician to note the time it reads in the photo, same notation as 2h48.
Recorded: 4h27
